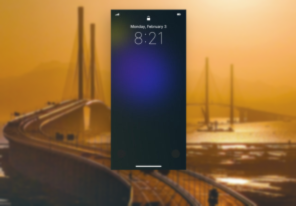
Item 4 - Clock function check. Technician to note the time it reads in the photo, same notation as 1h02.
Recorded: 8h21
